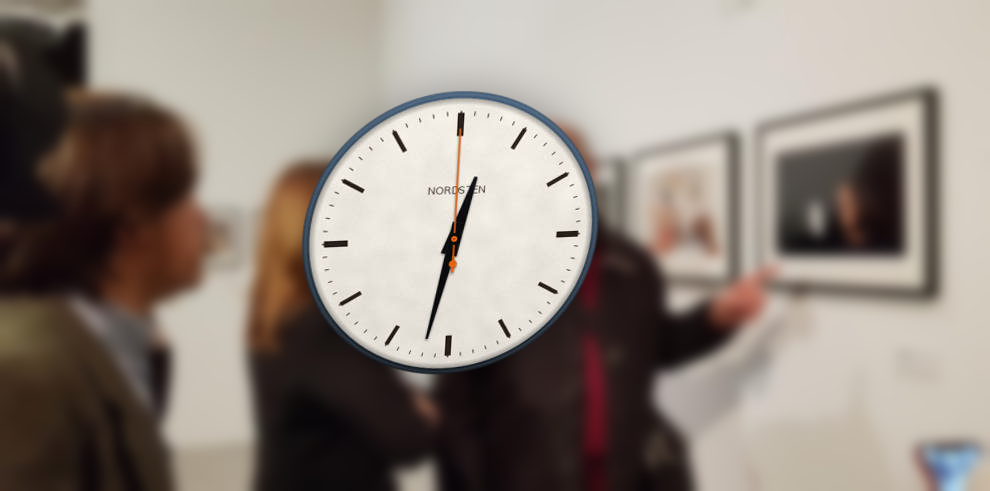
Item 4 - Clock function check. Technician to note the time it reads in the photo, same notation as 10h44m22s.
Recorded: 12h32m00s
